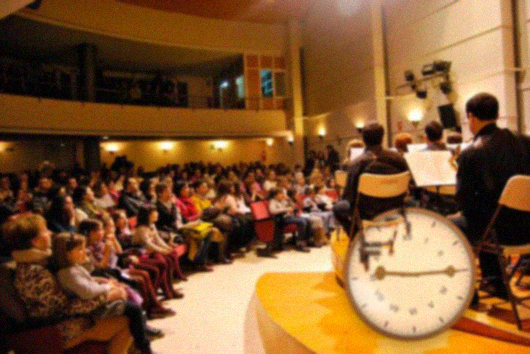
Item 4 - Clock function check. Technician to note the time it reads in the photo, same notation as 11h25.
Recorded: 9h15
